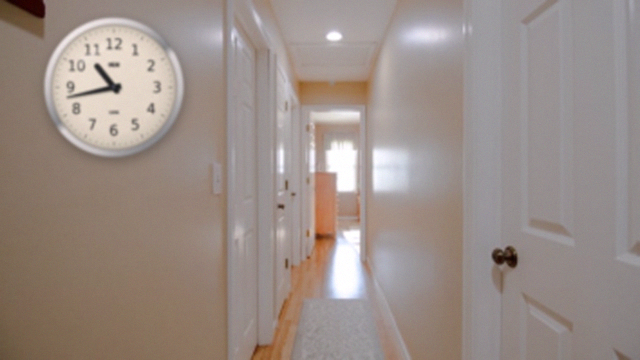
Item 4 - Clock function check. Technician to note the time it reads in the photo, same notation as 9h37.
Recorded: 10h43
